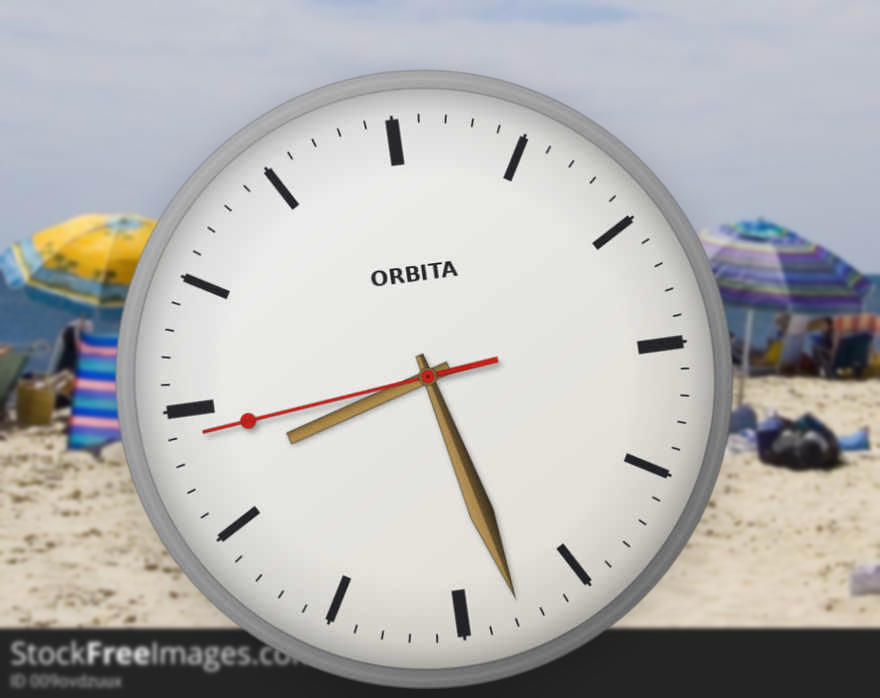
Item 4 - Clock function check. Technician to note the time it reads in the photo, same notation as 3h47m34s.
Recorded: 8h27m44s
